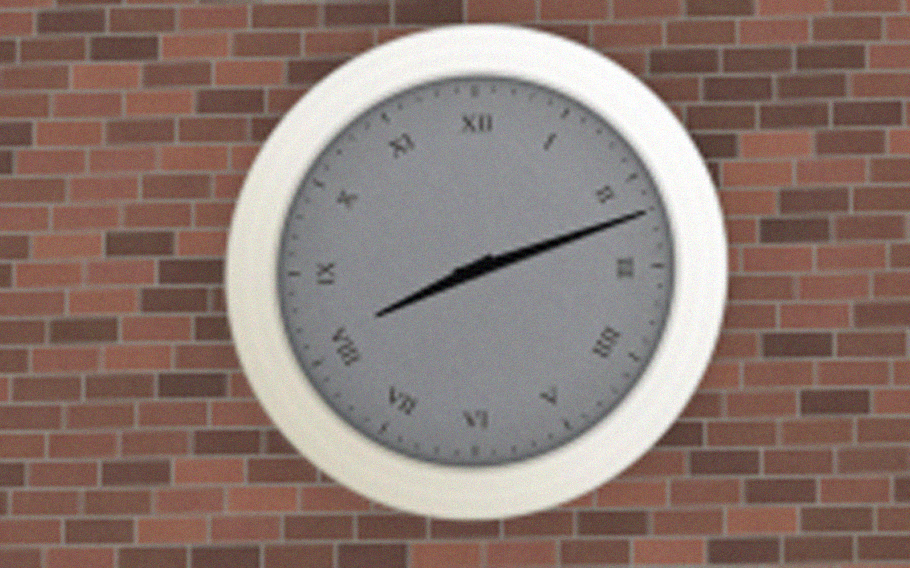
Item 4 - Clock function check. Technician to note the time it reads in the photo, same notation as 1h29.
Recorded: 8h12
